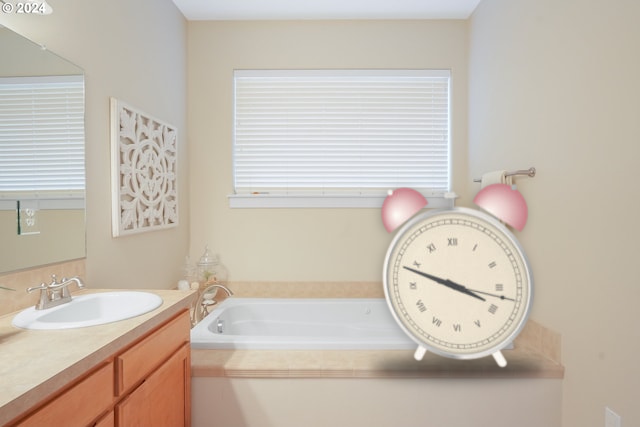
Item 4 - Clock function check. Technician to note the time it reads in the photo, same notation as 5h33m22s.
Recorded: 3h48m17s
